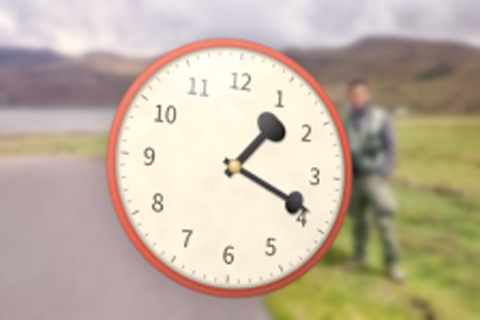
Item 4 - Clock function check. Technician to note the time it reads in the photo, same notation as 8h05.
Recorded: 1h19
